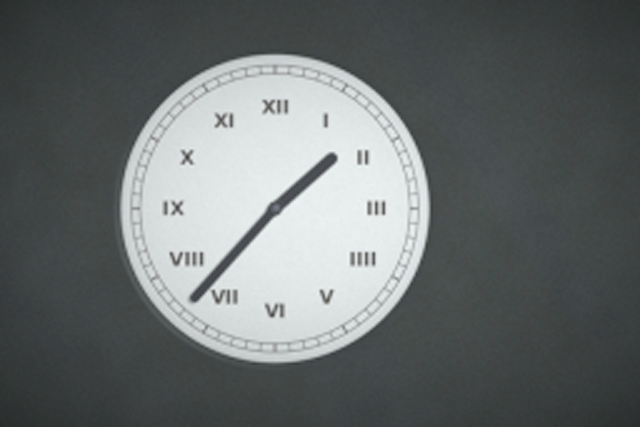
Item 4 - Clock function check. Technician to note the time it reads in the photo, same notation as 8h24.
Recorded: 1h37
